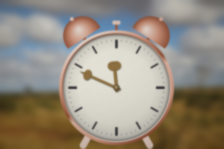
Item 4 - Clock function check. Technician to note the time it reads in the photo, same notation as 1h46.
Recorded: 11h49
